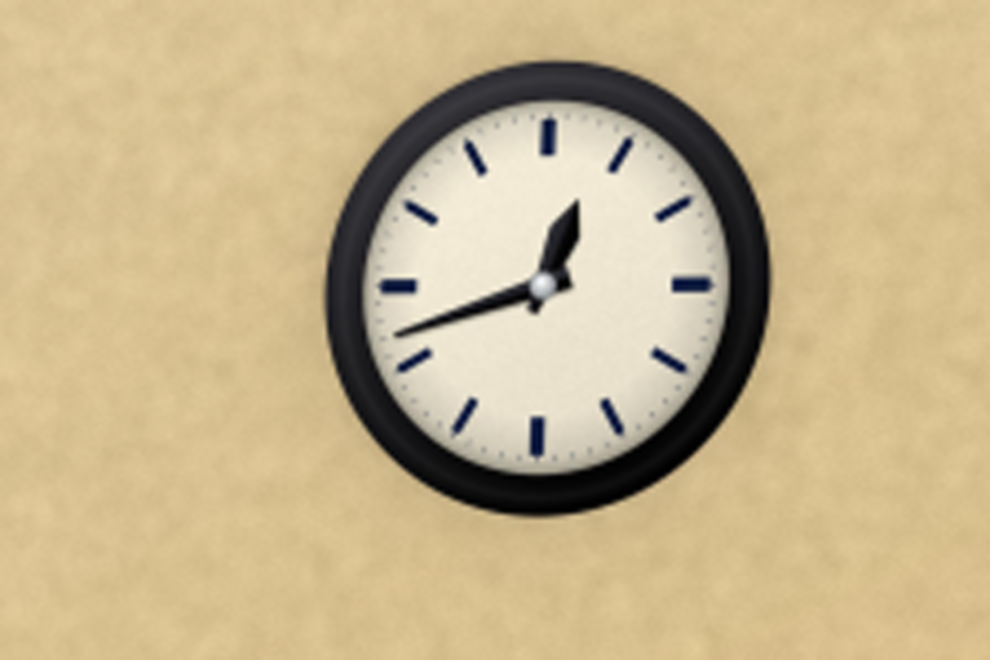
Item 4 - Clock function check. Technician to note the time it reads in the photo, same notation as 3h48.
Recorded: 12h42
